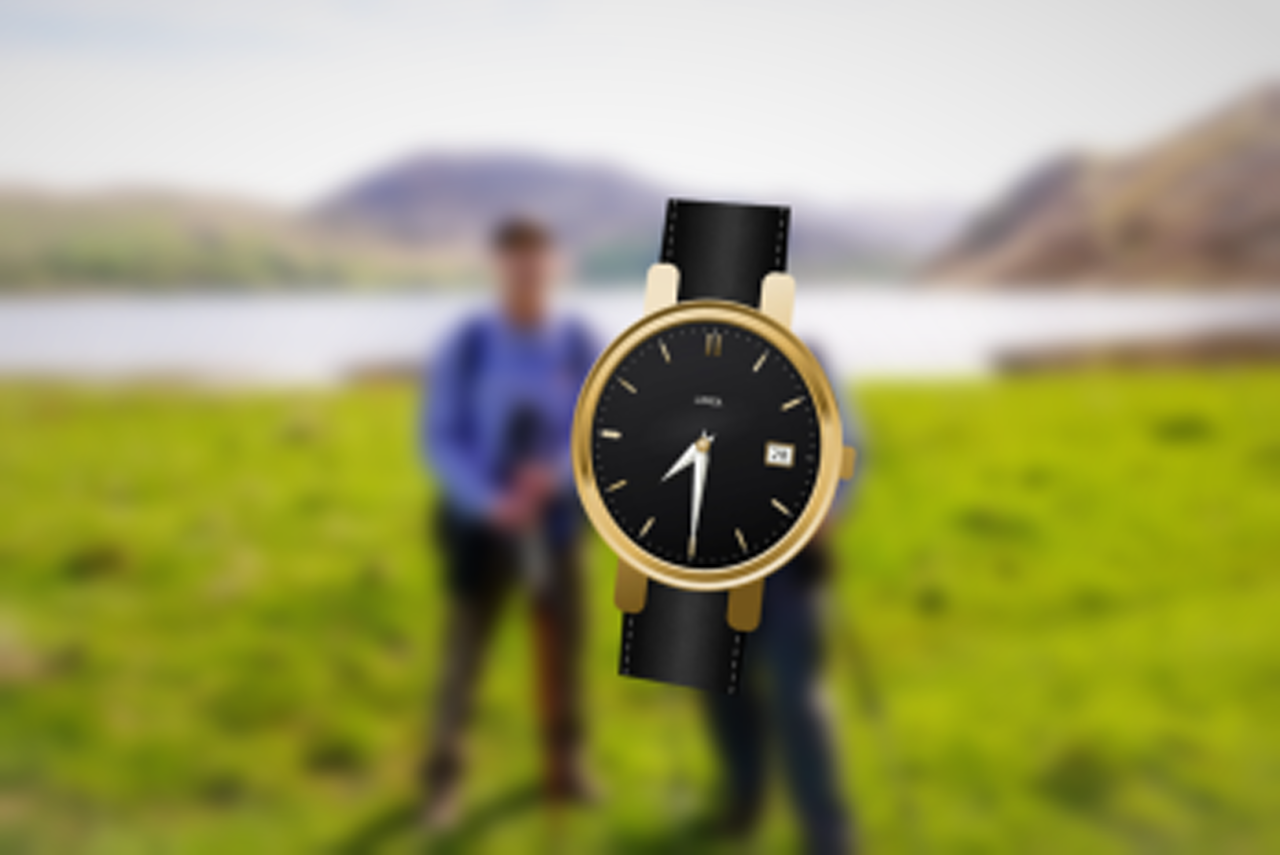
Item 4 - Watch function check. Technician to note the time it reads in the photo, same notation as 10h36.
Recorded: 7h30
